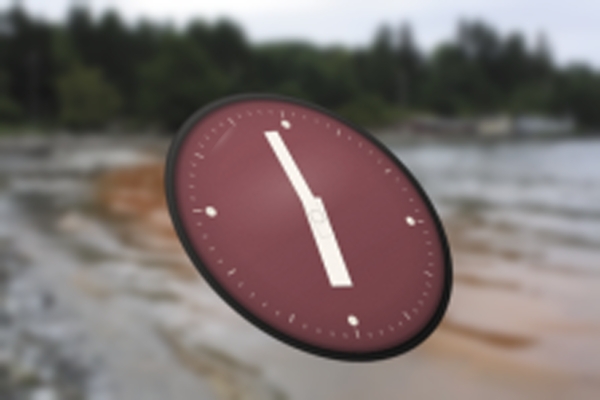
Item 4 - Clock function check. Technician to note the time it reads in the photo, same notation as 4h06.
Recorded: 5h58
